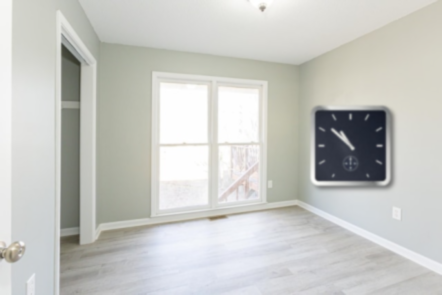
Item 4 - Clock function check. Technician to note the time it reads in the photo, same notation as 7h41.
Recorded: 10h52
